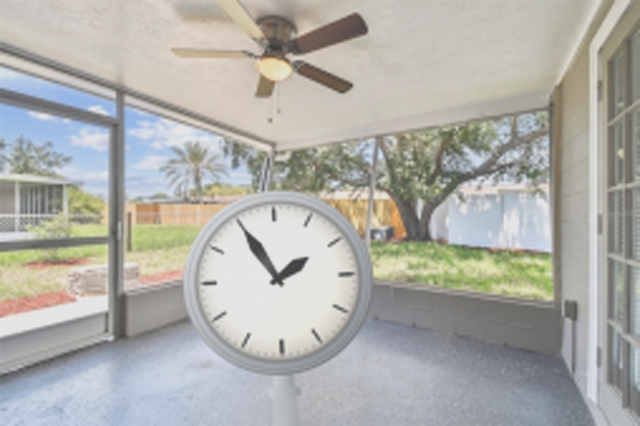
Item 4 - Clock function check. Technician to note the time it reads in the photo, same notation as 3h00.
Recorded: 1h55
